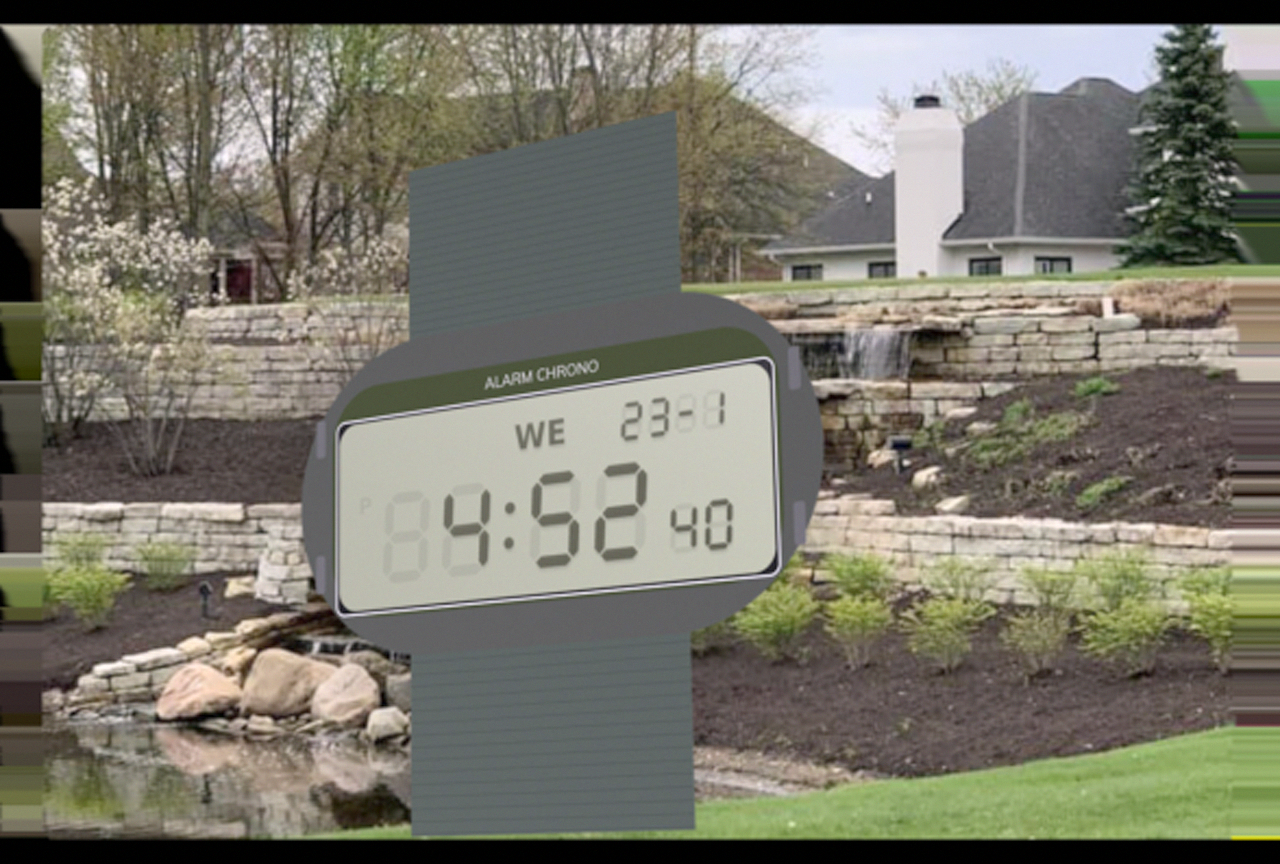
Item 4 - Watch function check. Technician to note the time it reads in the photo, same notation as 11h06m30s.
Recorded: 4h52m40s
